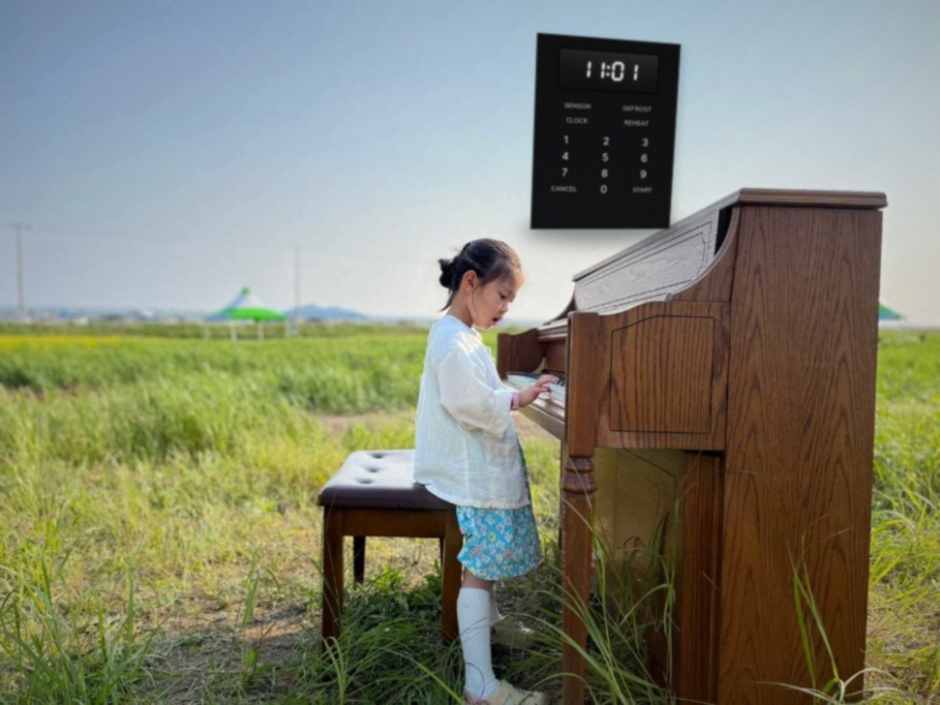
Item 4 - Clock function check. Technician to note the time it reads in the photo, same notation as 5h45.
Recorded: 11h01
